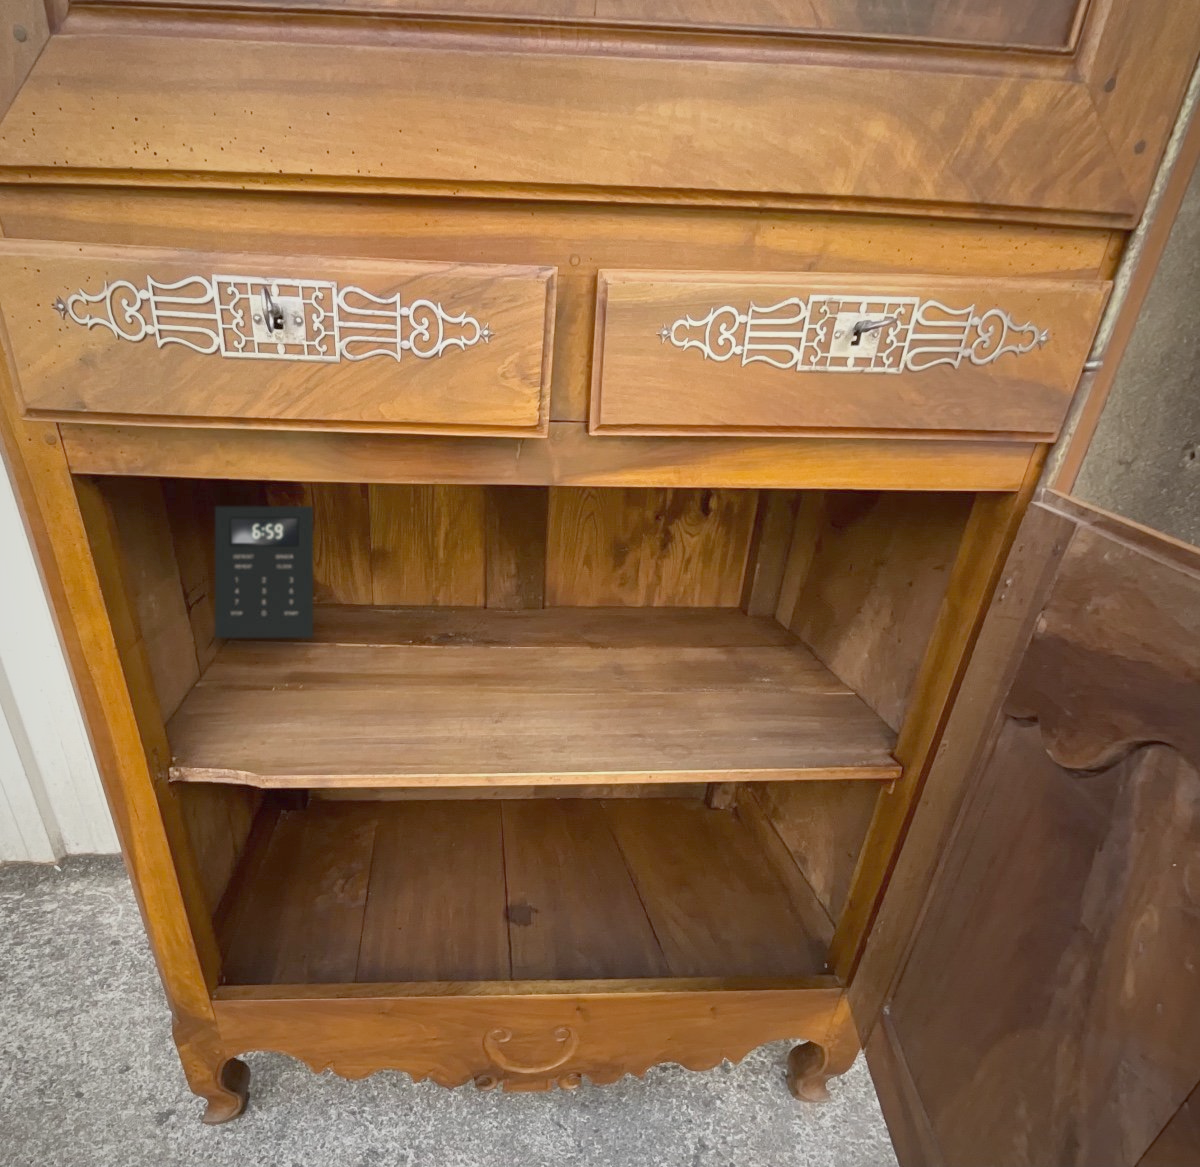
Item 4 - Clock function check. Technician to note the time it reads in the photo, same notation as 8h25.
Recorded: 6h59
